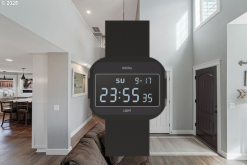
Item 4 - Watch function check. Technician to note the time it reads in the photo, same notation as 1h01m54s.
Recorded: 23h55m35s
